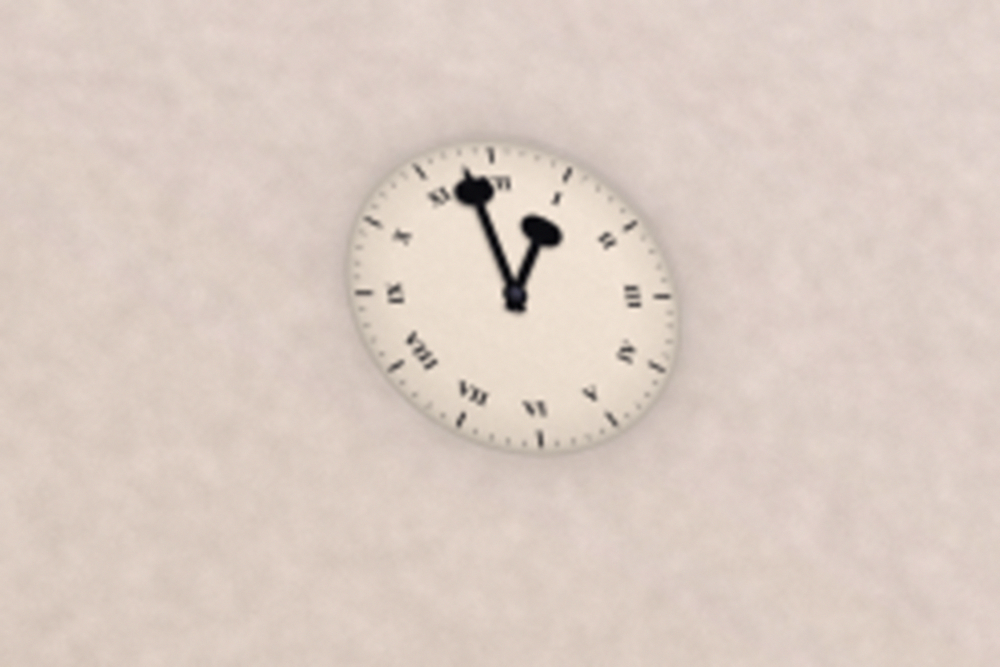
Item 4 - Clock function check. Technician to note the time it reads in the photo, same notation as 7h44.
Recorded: 12h58
